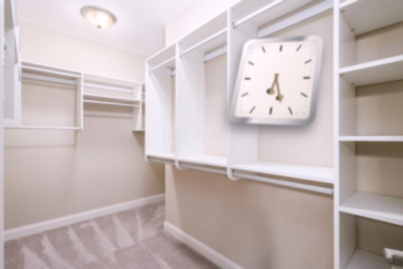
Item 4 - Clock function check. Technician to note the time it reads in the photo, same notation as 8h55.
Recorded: 6h27
